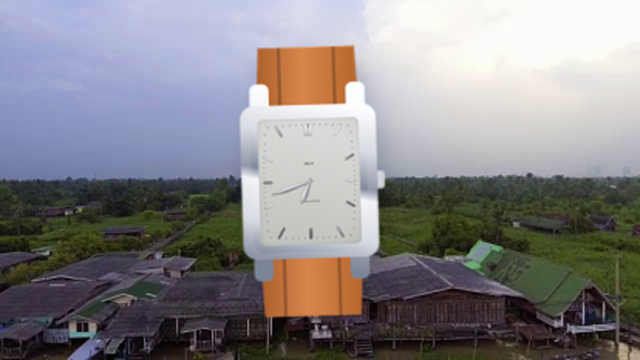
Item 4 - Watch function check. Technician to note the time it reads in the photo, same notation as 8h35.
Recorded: 6h42
